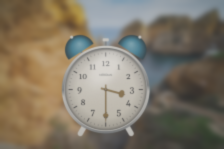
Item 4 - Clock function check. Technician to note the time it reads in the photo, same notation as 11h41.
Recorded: 3h30
